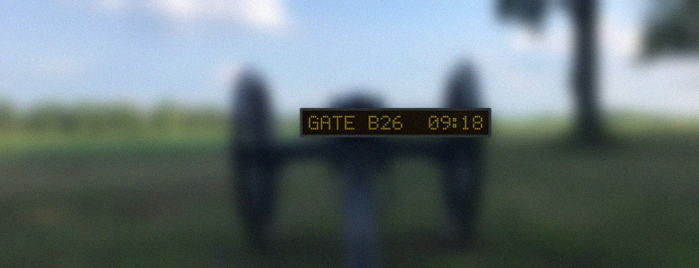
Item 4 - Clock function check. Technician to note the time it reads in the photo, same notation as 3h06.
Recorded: 9h18
